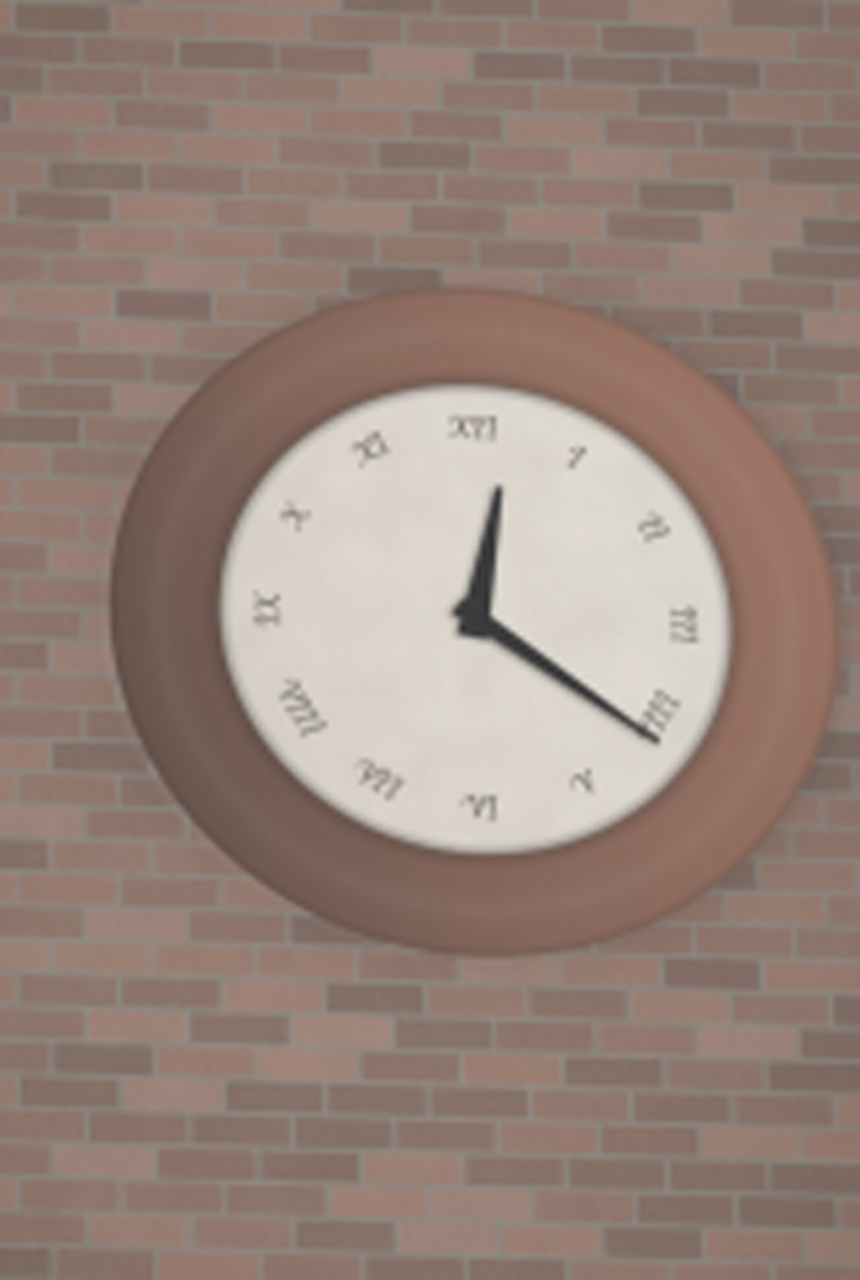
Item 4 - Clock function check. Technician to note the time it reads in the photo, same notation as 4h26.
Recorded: 12h21
